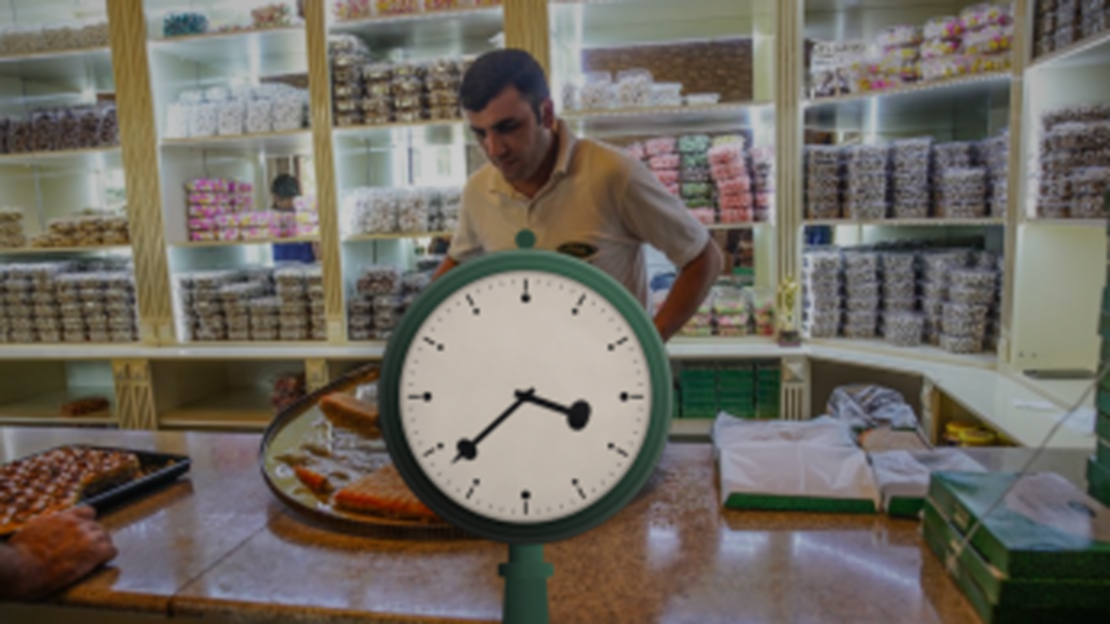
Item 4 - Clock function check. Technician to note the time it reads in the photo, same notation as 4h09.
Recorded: 3h38
